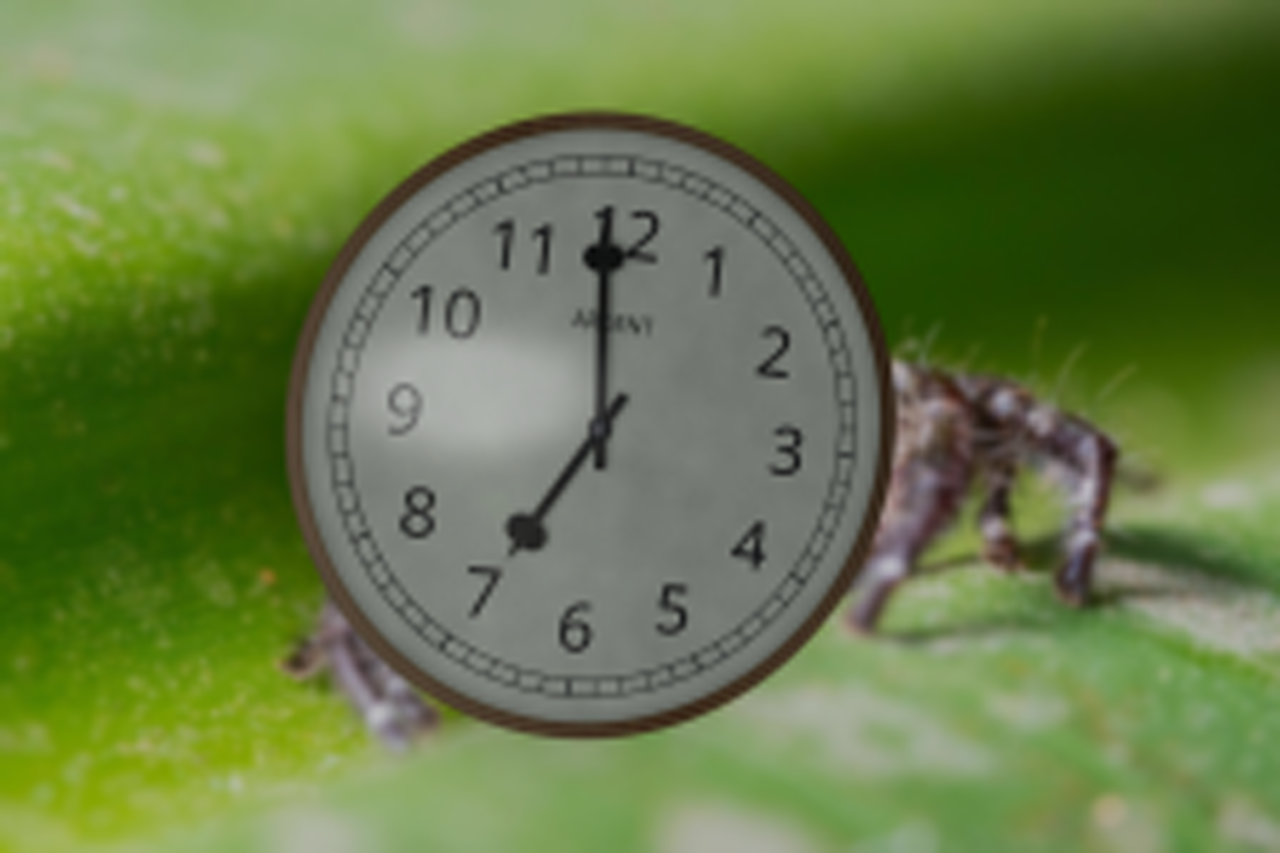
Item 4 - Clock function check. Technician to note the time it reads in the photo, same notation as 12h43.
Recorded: 6h59
